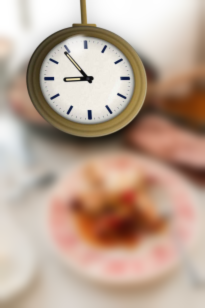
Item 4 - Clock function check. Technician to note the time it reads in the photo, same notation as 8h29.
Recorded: 8h54
